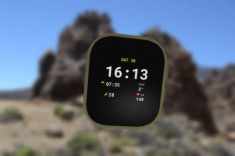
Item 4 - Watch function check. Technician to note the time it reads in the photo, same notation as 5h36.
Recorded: 16h13
